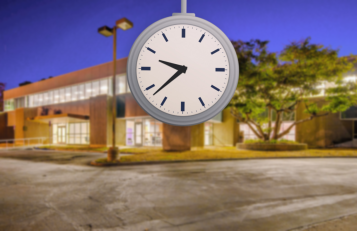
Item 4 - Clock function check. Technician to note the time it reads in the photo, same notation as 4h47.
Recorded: 9h38
